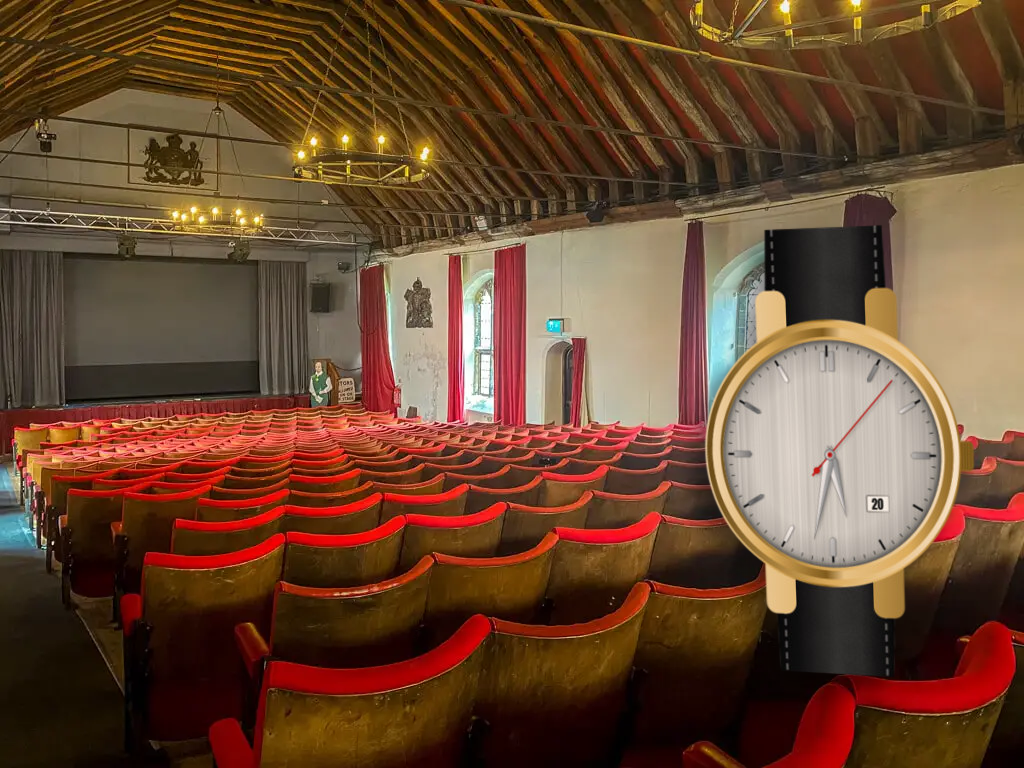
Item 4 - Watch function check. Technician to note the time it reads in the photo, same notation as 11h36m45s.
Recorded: 5h32m07s
